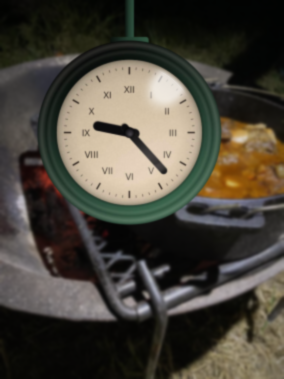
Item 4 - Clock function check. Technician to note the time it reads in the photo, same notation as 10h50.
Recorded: 9h23
